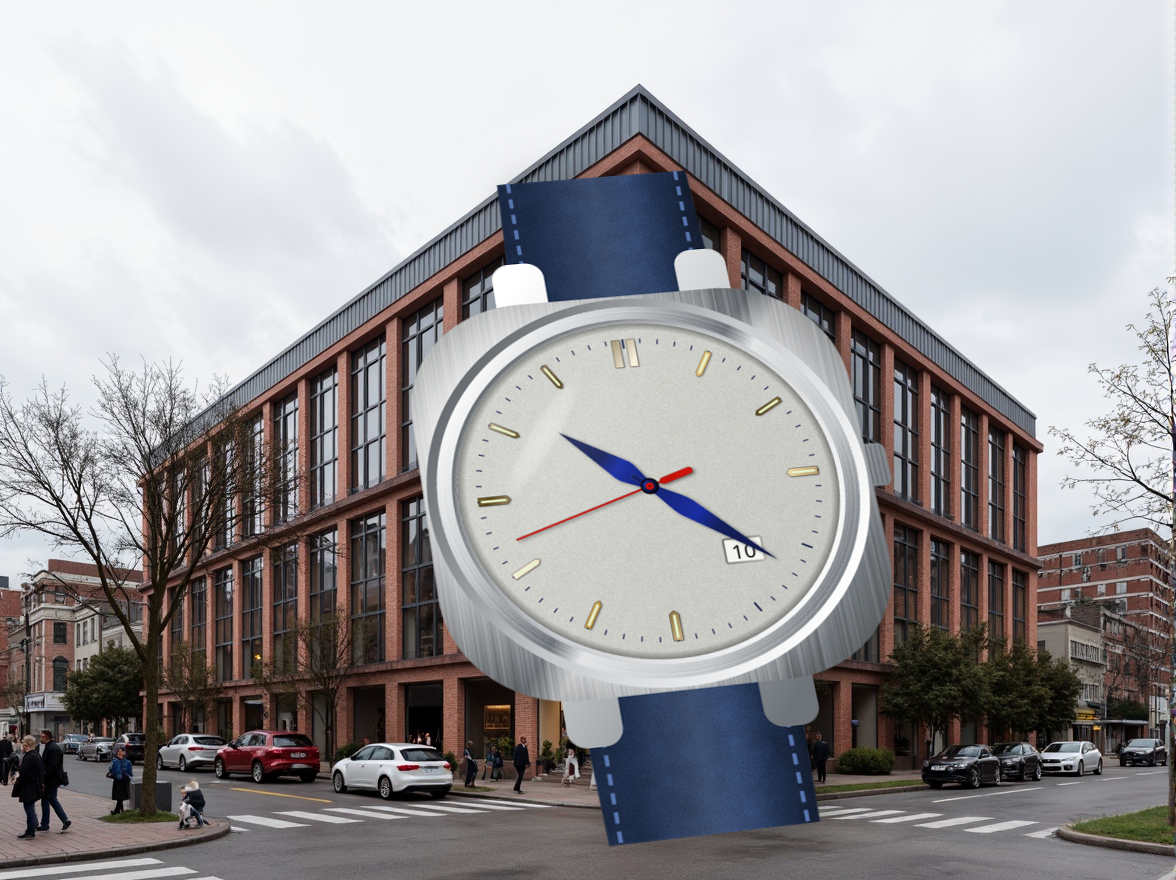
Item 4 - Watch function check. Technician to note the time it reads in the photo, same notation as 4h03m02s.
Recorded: 10h21m42s
